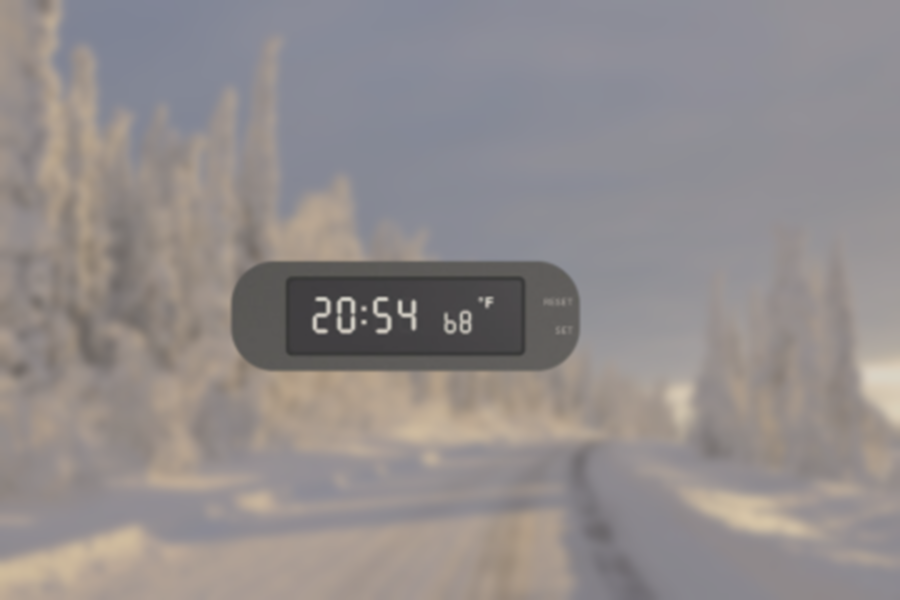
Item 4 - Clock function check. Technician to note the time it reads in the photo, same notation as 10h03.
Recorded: 20h54
